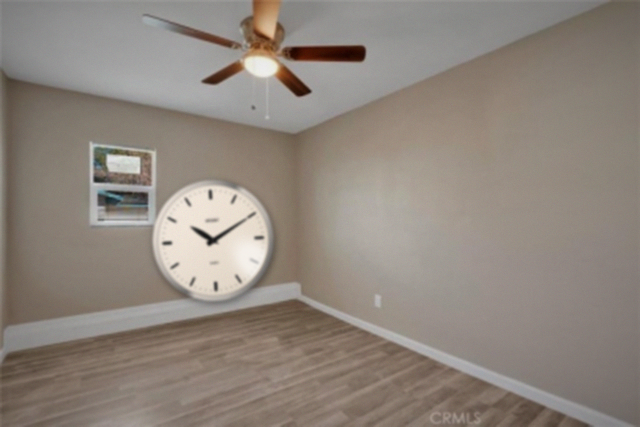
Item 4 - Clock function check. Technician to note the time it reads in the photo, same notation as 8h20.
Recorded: 10h10
